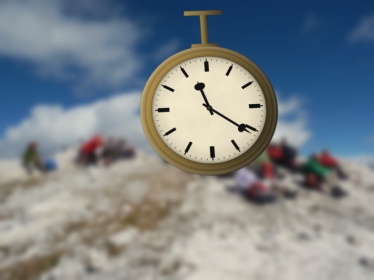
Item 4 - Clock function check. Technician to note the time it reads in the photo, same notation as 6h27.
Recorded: 11h21
